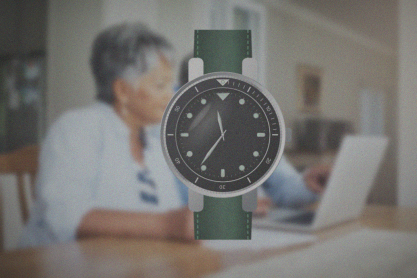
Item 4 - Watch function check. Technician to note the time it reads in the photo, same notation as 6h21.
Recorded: 11h36
